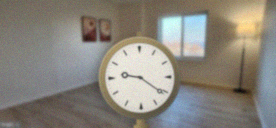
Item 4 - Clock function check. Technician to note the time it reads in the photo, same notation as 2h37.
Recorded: 9h21
